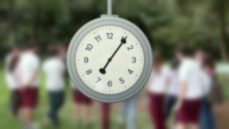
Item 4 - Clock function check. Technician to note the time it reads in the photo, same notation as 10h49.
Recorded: 7h06
